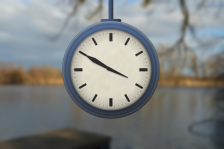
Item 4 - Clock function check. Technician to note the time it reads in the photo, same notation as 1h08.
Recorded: 3h50
